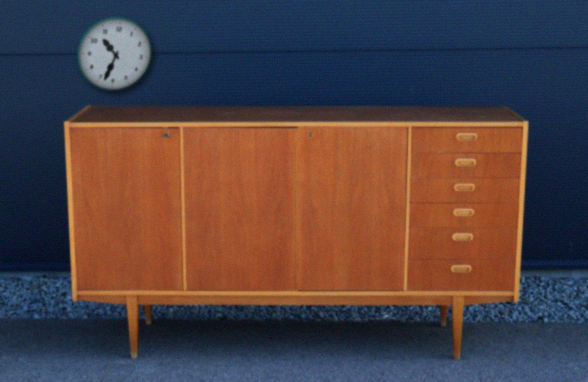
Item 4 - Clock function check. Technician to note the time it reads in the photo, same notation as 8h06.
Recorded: 10h33
